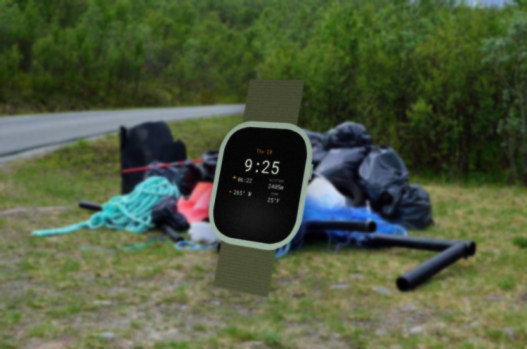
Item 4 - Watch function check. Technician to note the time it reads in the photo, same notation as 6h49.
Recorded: 9h25
